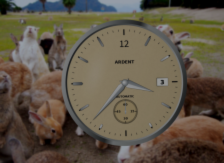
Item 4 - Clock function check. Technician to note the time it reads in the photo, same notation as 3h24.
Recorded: 3h37
